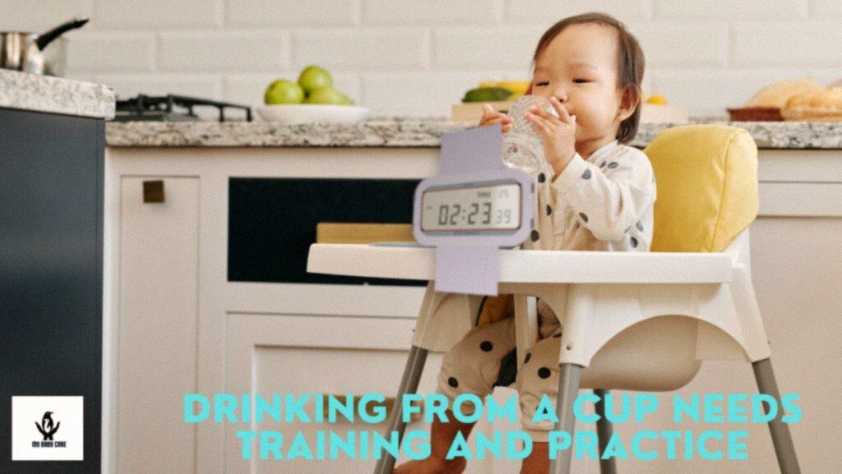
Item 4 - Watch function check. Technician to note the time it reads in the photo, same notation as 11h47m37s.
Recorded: 2h23m39s
